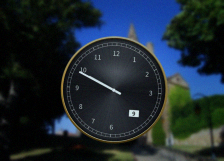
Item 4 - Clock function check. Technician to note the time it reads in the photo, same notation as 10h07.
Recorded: 9h49
